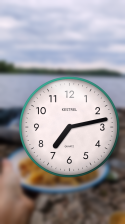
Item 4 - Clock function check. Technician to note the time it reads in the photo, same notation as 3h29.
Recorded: 7h13
